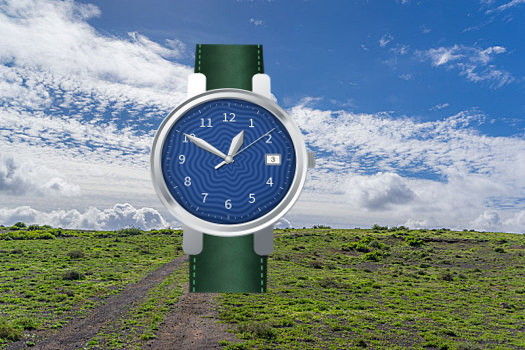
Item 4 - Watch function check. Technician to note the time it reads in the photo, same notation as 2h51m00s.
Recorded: 12h50m09s
